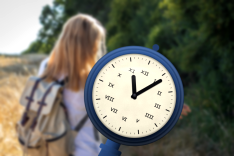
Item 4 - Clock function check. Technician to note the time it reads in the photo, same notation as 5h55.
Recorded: 11h06
